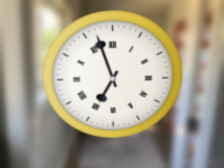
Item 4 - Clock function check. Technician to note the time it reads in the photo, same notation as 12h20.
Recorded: 6h57
